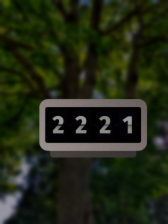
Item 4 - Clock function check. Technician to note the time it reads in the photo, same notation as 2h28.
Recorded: 22h21
